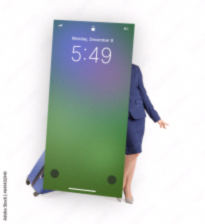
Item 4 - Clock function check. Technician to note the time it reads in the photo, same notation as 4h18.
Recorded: 5h49
